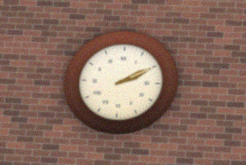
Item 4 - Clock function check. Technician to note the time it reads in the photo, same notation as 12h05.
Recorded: 2h10
